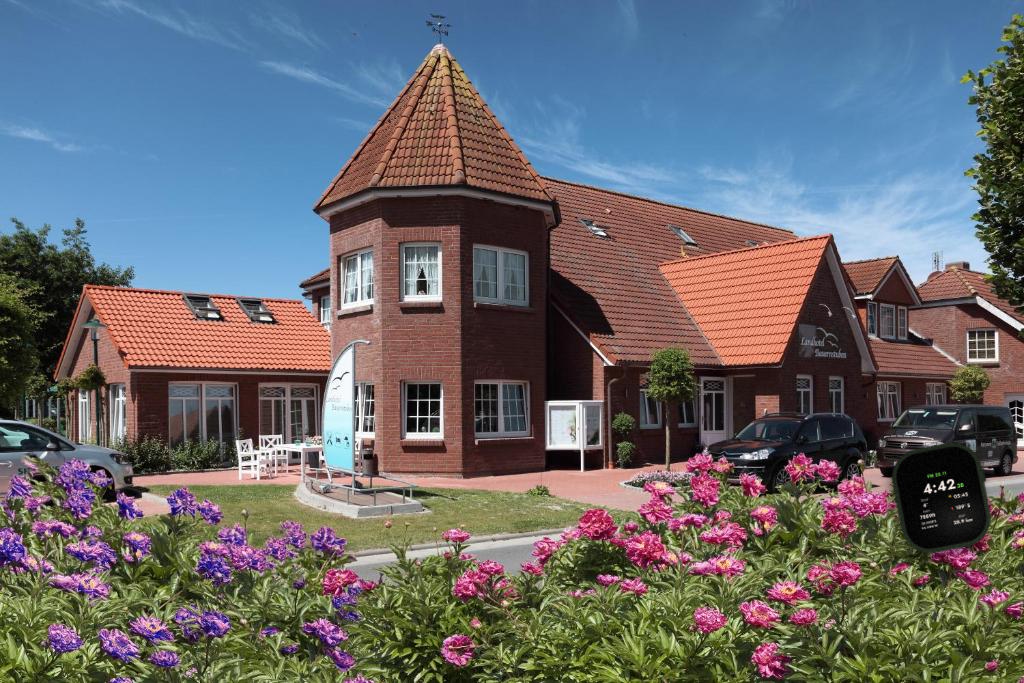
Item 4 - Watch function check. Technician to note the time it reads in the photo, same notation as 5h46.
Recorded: 4h42
